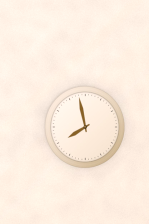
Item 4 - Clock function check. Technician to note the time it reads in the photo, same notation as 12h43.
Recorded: 7h58
